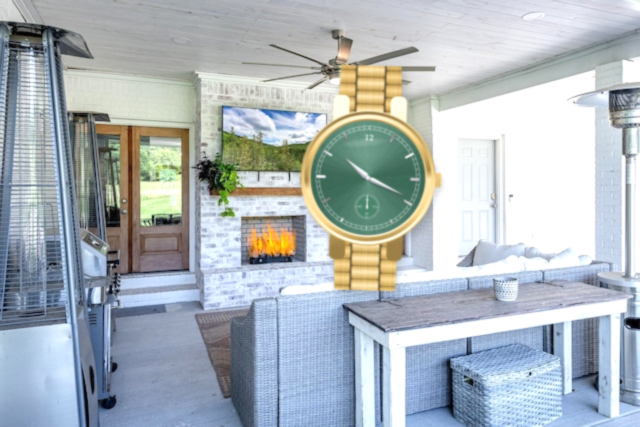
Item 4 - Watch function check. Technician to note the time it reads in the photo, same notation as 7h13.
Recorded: 10h19
